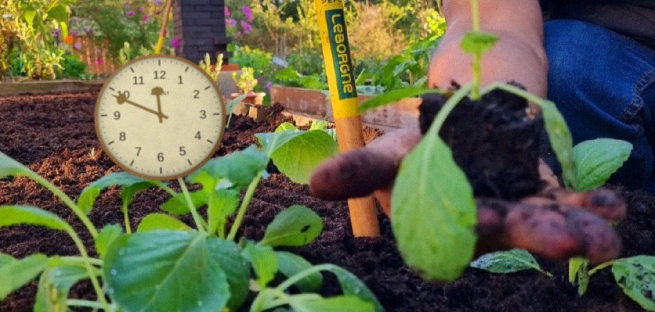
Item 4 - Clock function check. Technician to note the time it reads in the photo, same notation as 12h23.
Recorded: 11h49
